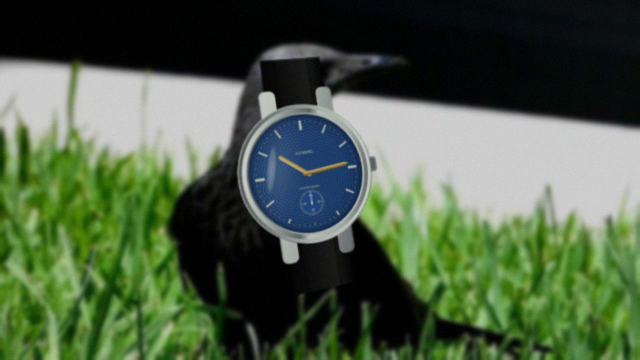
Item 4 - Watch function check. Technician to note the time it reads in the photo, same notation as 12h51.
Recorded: 10h14
